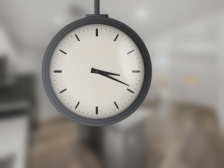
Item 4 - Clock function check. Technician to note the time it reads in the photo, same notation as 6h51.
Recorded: 3h19
